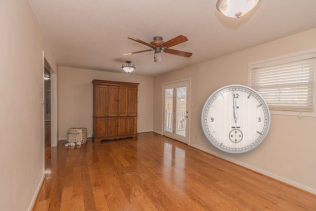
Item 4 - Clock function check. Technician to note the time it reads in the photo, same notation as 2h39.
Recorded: 11h59
